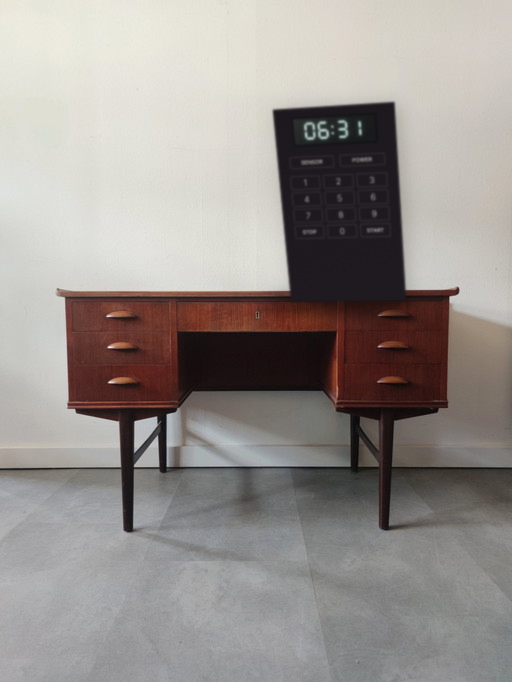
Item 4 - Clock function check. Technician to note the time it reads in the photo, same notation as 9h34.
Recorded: 6h31
